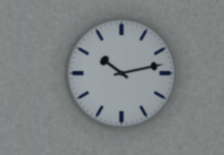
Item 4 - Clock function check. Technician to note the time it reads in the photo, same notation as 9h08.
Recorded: 10h13
